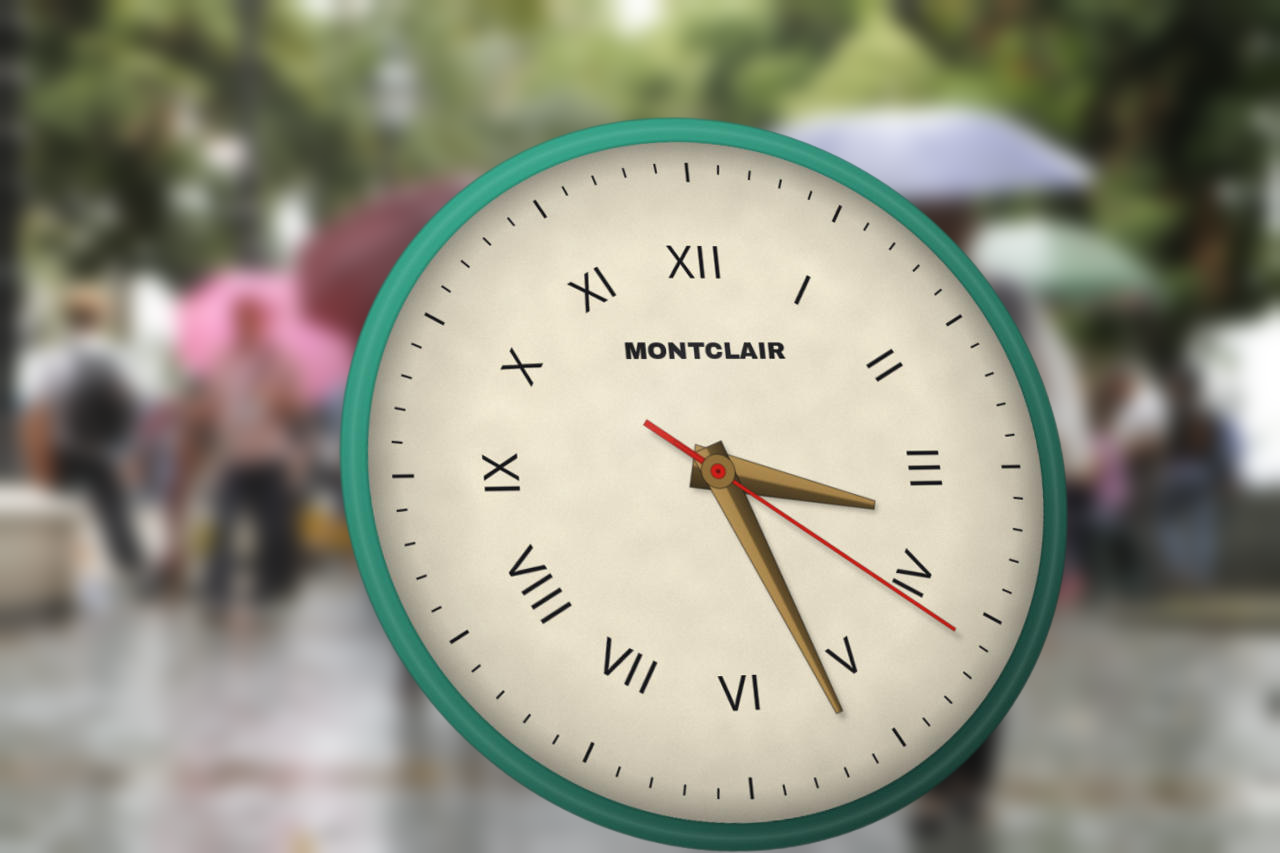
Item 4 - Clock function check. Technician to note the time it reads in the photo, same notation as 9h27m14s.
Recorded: 3h26m21s
